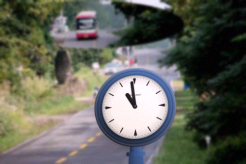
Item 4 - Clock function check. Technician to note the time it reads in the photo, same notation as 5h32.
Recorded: 10h59
